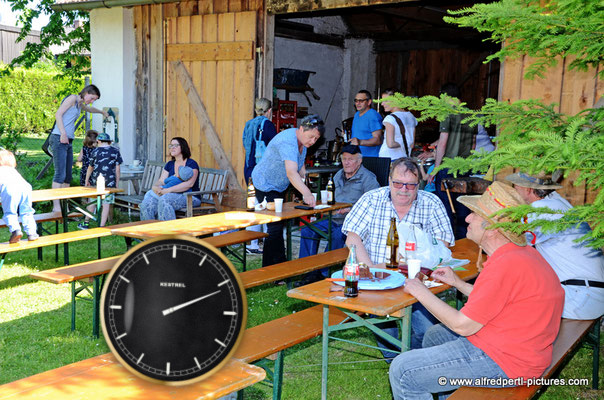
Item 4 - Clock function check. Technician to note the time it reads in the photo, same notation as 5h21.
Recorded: 2h11
